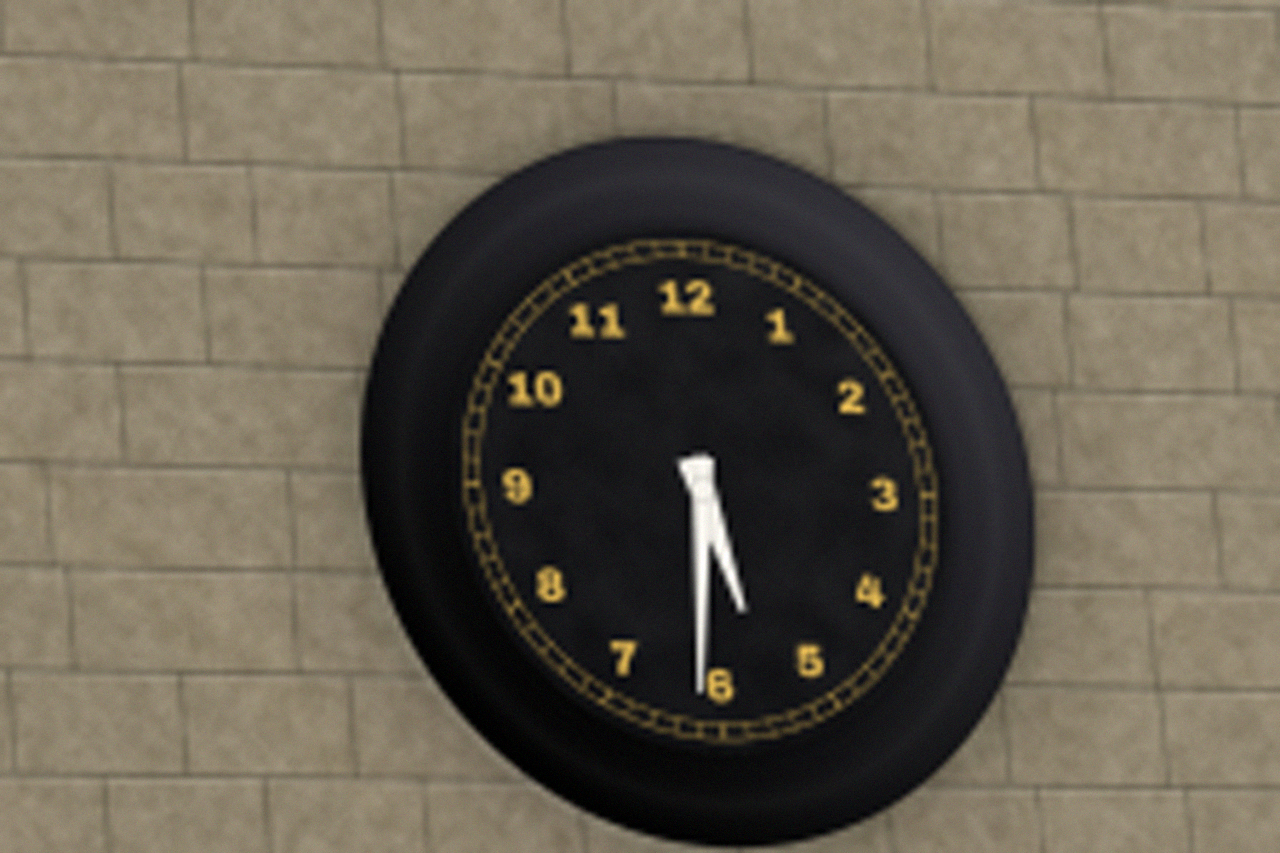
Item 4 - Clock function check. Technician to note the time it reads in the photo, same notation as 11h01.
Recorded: 5h31
